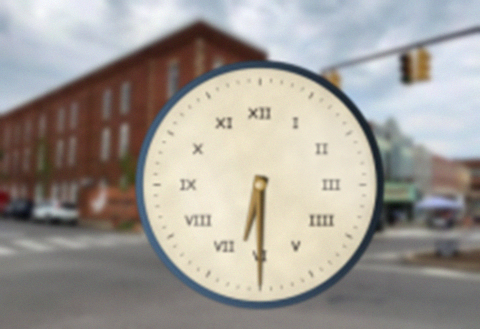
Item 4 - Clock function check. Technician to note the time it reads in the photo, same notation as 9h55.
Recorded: 6h30
